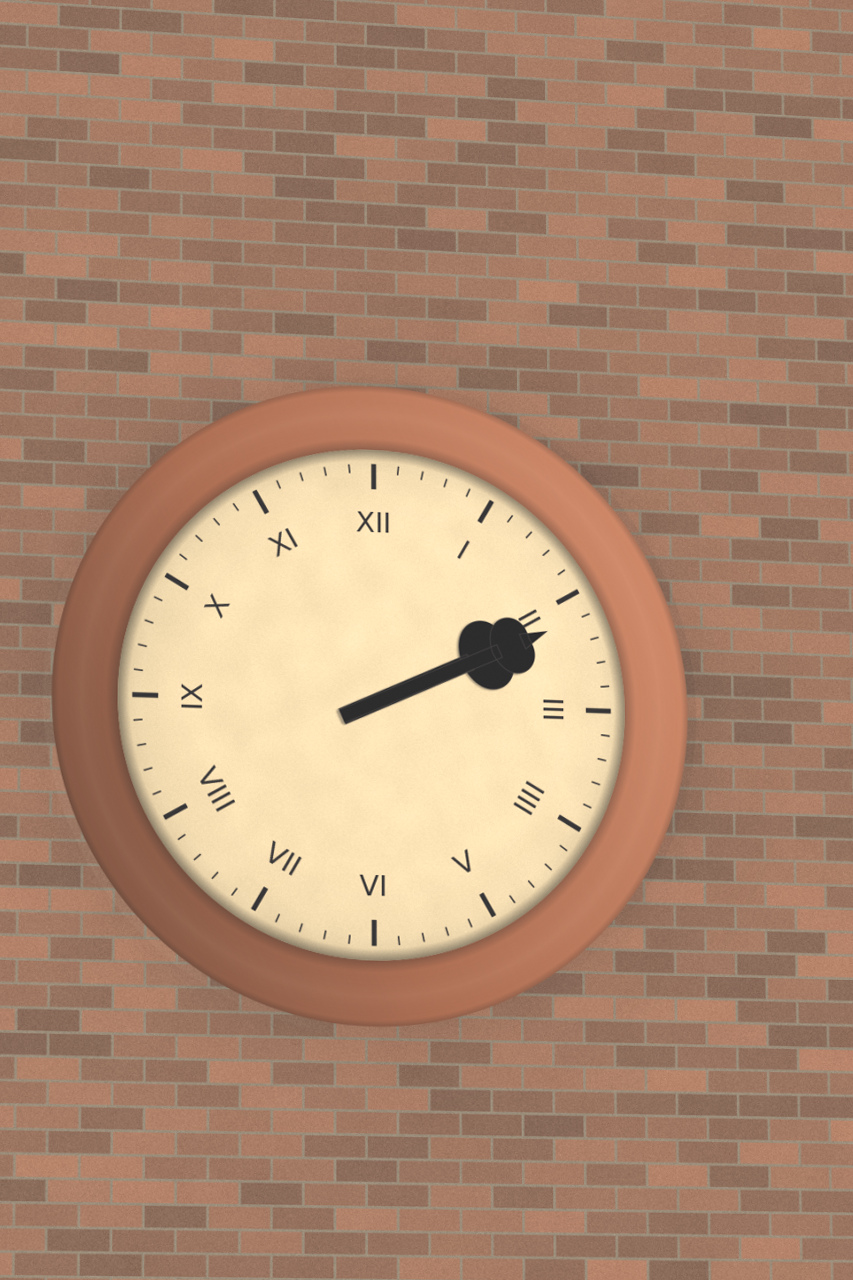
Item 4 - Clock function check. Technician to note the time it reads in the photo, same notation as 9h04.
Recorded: 2h11
